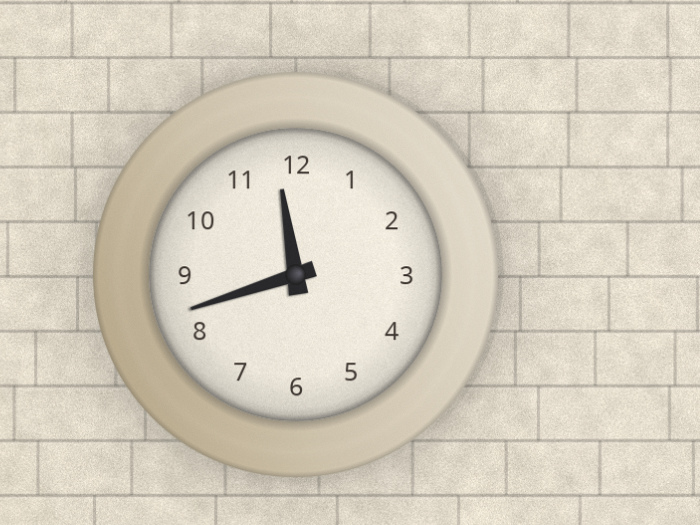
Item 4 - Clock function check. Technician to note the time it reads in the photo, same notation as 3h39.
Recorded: 11h42
